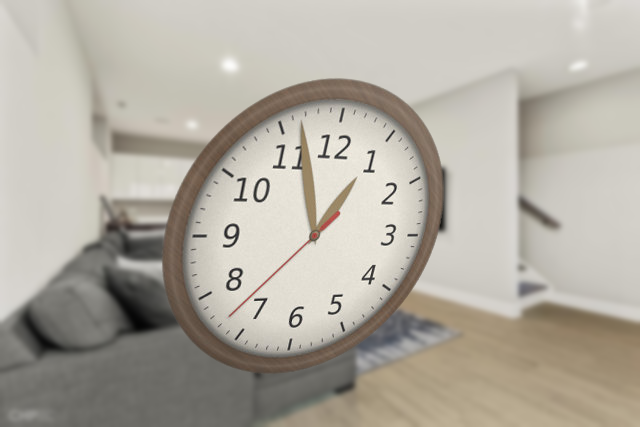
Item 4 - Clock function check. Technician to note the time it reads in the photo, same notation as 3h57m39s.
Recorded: 12h56m37s
